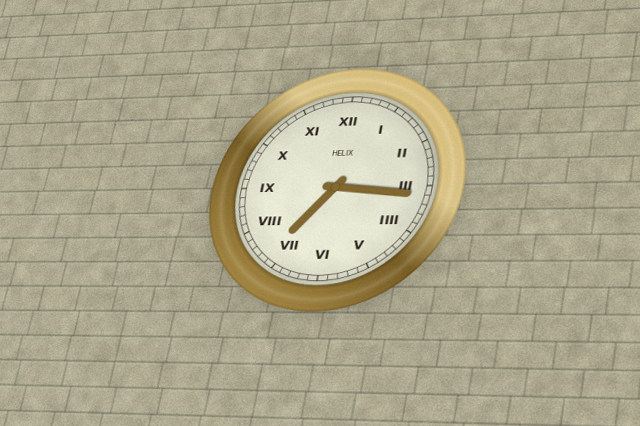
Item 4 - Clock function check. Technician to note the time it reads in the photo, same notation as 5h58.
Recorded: 7h16
